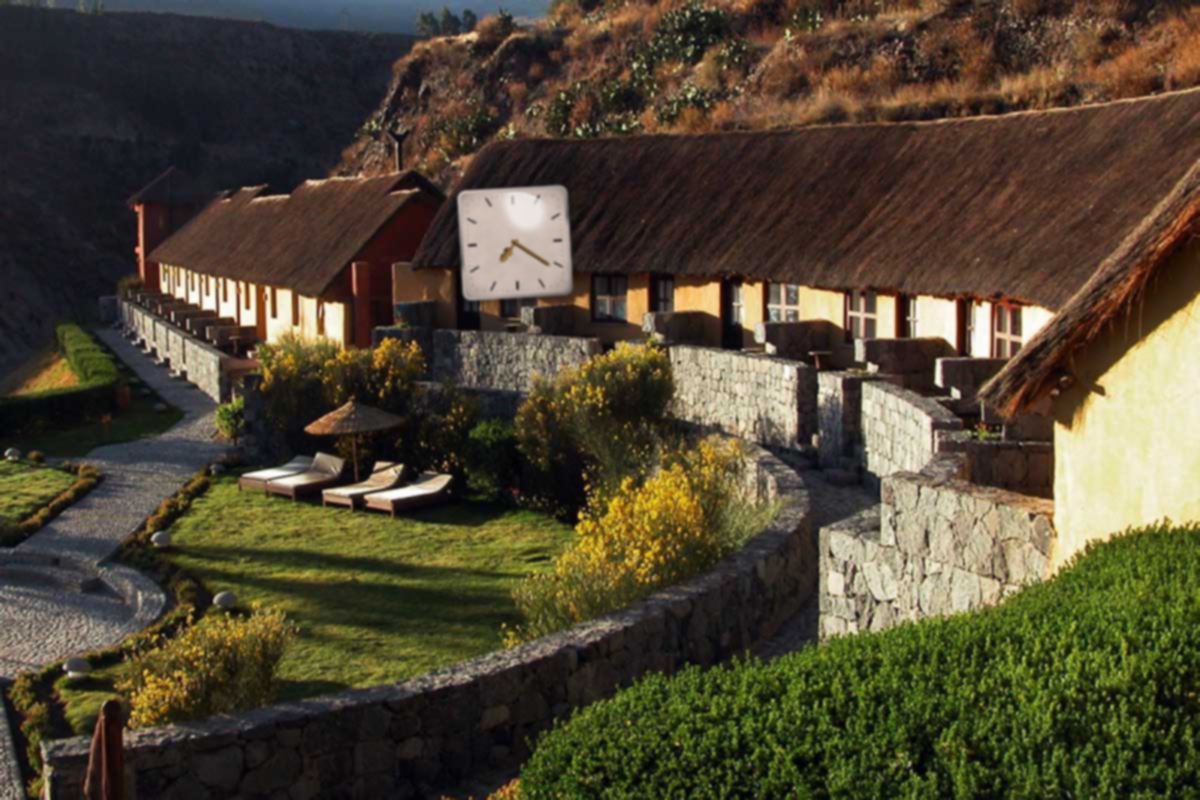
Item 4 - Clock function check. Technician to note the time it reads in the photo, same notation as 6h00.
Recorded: 7h21
